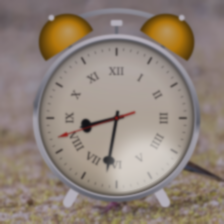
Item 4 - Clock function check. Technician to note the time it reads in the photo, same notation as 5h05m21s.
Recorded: 8h31m42s
